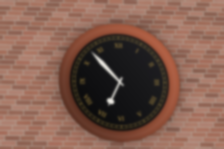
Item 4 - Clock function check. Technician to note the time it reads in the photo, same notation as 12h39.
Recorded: 6h53
